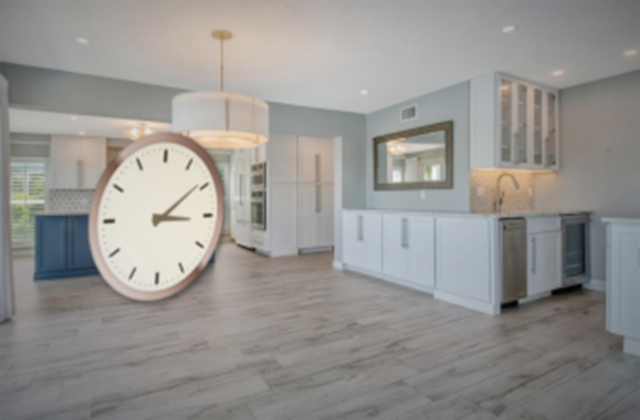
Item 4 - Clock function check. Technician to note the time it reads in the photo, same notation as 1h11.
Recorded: 3h09
